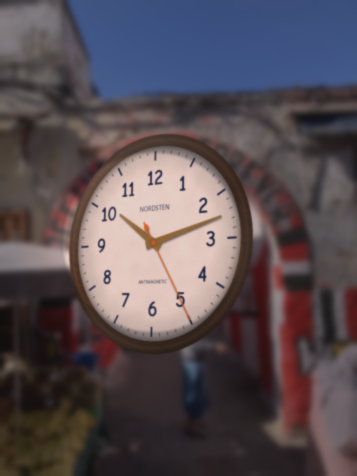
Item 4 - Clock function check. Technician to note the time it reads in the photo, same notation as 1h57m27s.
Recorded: 10h12m25s
